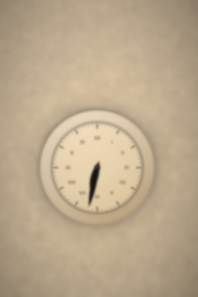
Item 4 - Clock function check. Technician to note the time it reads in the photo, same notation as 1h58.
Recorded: 6h32
